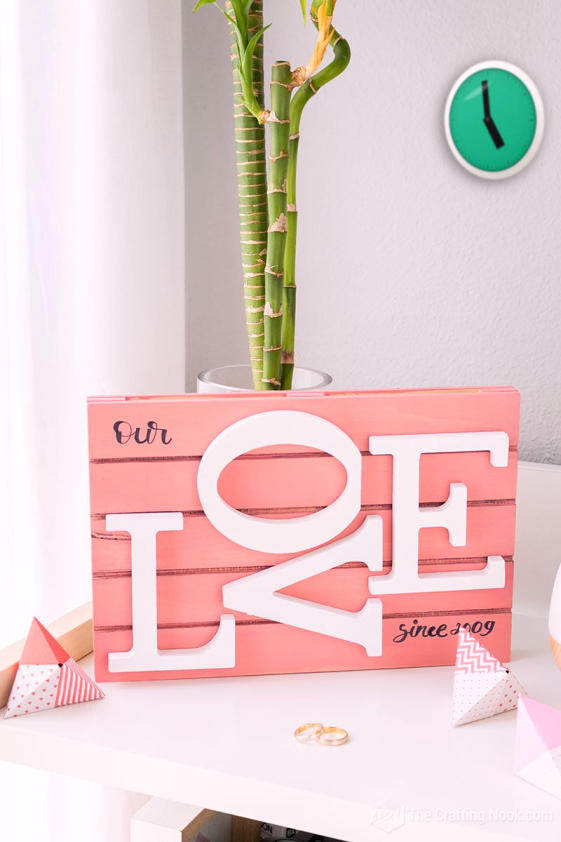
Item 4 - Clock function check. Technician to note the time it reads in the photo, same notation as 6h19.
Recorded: 4h59
